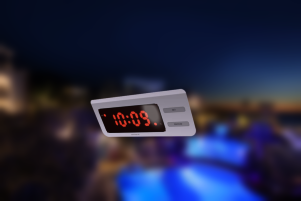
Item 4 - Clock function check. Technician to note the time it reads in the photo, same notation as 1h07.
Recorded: 10h09
